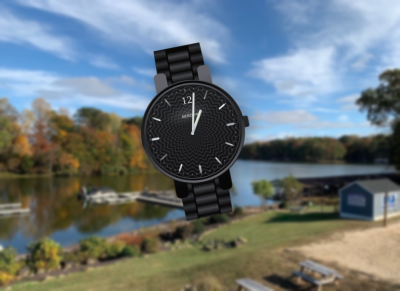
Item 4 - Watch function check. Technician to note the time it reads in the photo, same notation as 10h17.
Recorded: 1h02
